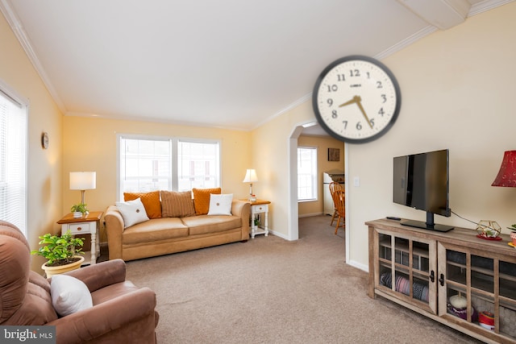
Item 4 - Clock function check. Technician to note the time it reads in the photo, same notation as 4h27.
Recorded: 8h26
